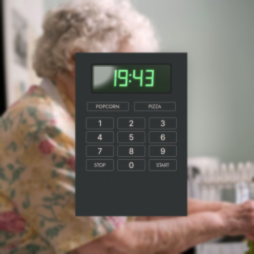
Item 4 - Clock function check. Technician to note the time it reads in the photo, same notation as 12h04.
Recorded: 19h43
